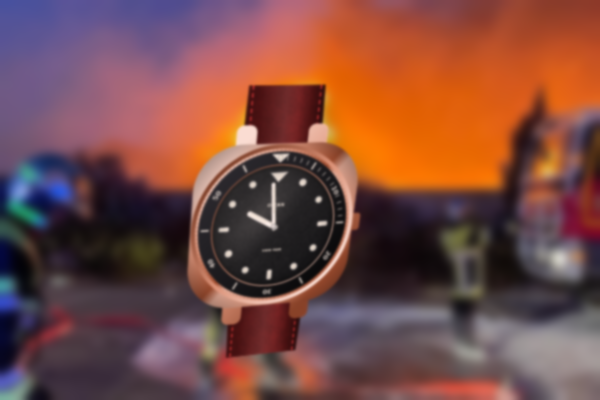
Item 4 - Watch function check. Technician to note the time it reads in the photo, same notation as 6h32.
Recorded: 9h59
